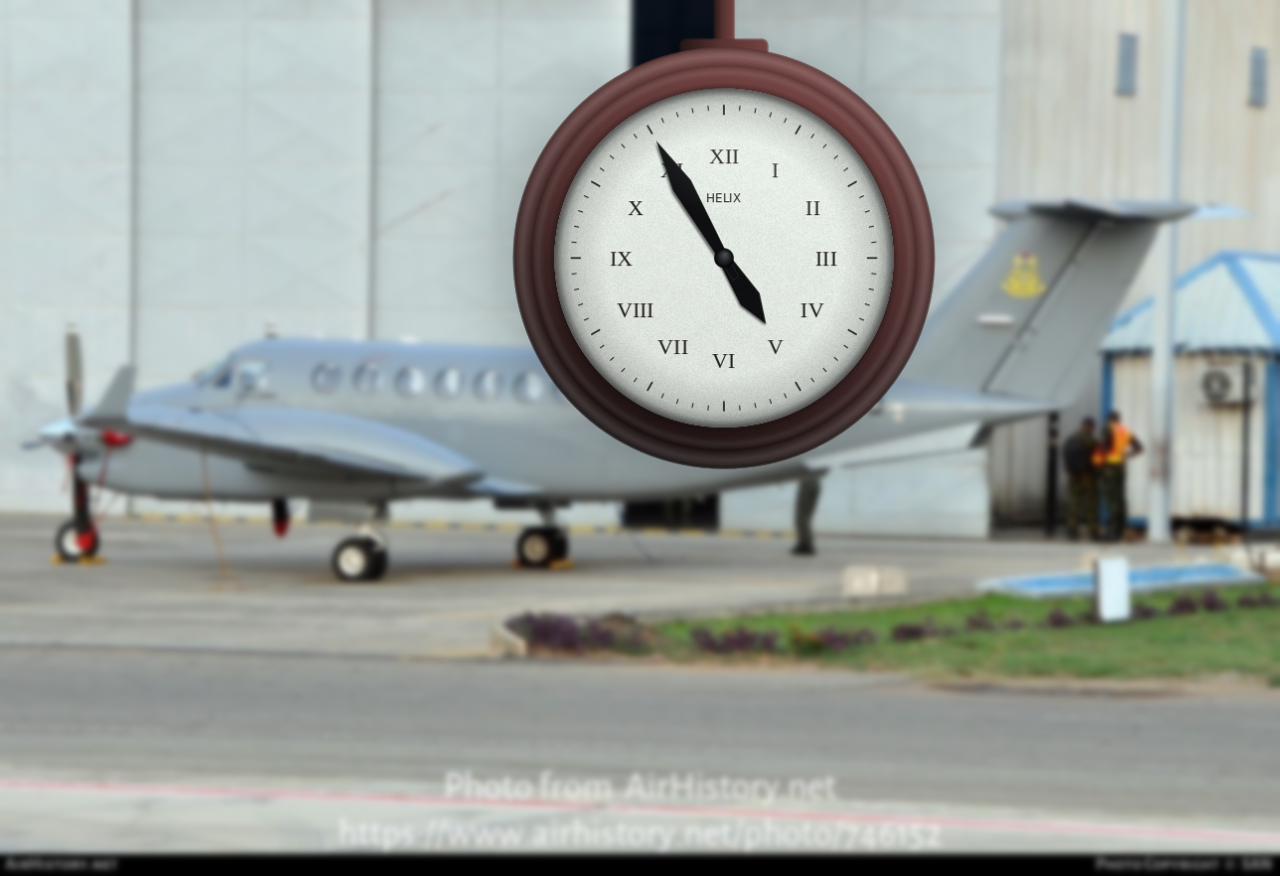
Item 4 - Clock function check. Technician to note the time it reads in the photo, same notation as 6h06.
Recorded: 4h55
